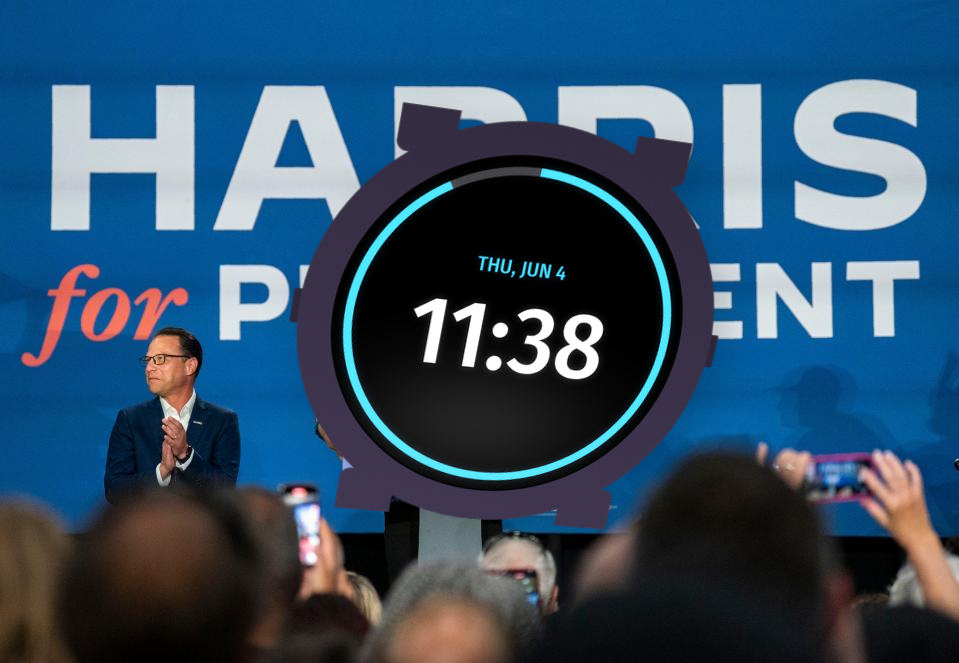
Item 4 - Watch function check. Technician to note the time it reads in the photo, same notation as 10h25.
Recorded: 11h38
